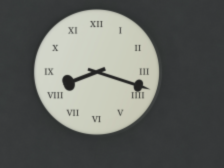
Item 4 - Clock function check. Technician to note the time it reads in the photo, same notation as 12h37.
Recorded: 8h18
